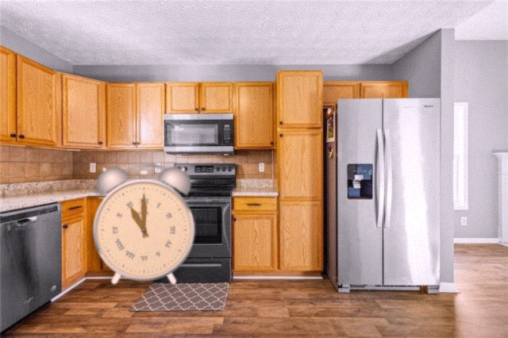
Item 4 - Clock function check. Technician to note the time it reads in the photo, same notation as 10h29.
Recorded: 11h00
